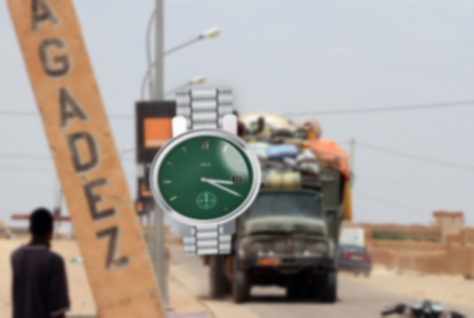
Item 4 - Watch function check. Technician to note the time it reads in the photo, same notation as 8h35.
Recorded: 3h20
